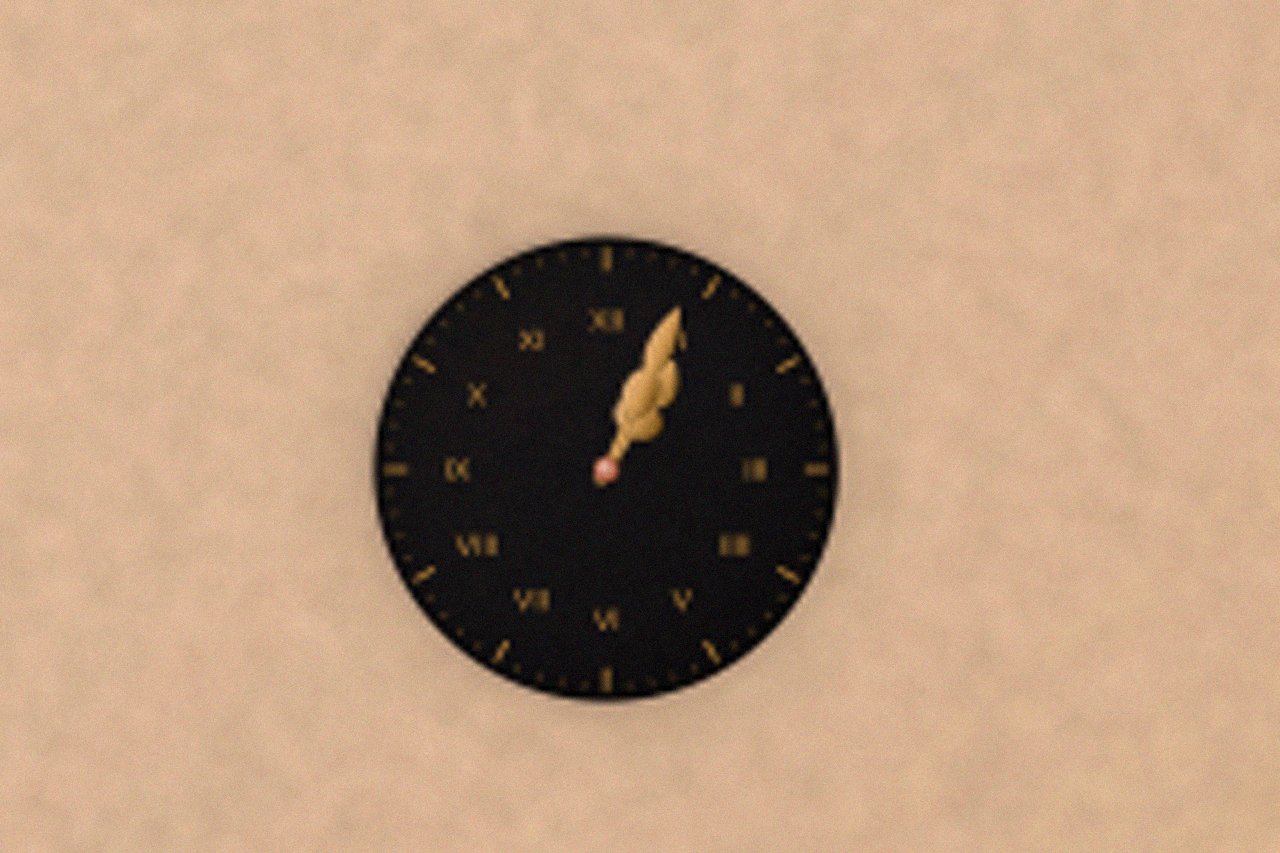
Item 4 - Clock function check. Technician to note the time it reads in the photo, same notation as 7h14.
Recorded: 1h04
